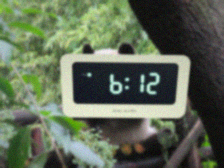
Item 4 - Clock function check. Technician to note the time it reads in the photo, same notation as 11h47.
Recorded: 6h12
